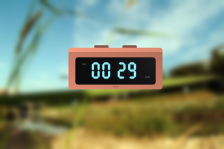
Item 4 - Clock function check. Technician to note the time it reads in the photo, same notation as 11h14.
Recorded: 0h29
